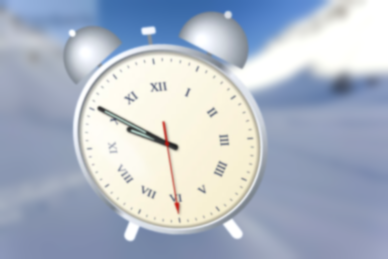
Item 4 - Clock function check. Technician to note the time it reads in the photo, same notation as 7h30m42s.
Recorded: 9h50m30s
